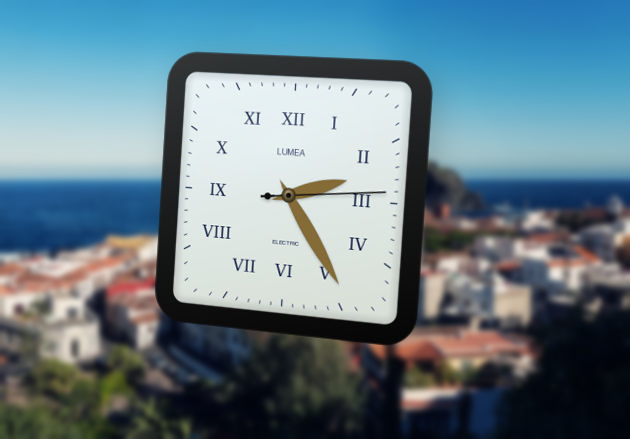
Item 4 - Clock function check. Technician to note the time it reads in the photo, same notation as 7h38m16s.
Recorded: 2h24m14s
